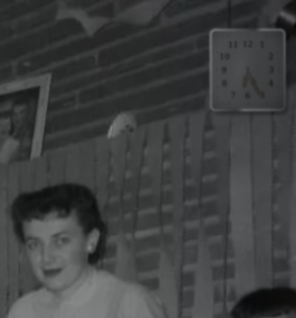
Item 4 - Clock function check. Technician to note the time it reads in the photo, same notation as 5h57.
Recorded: 6h26
